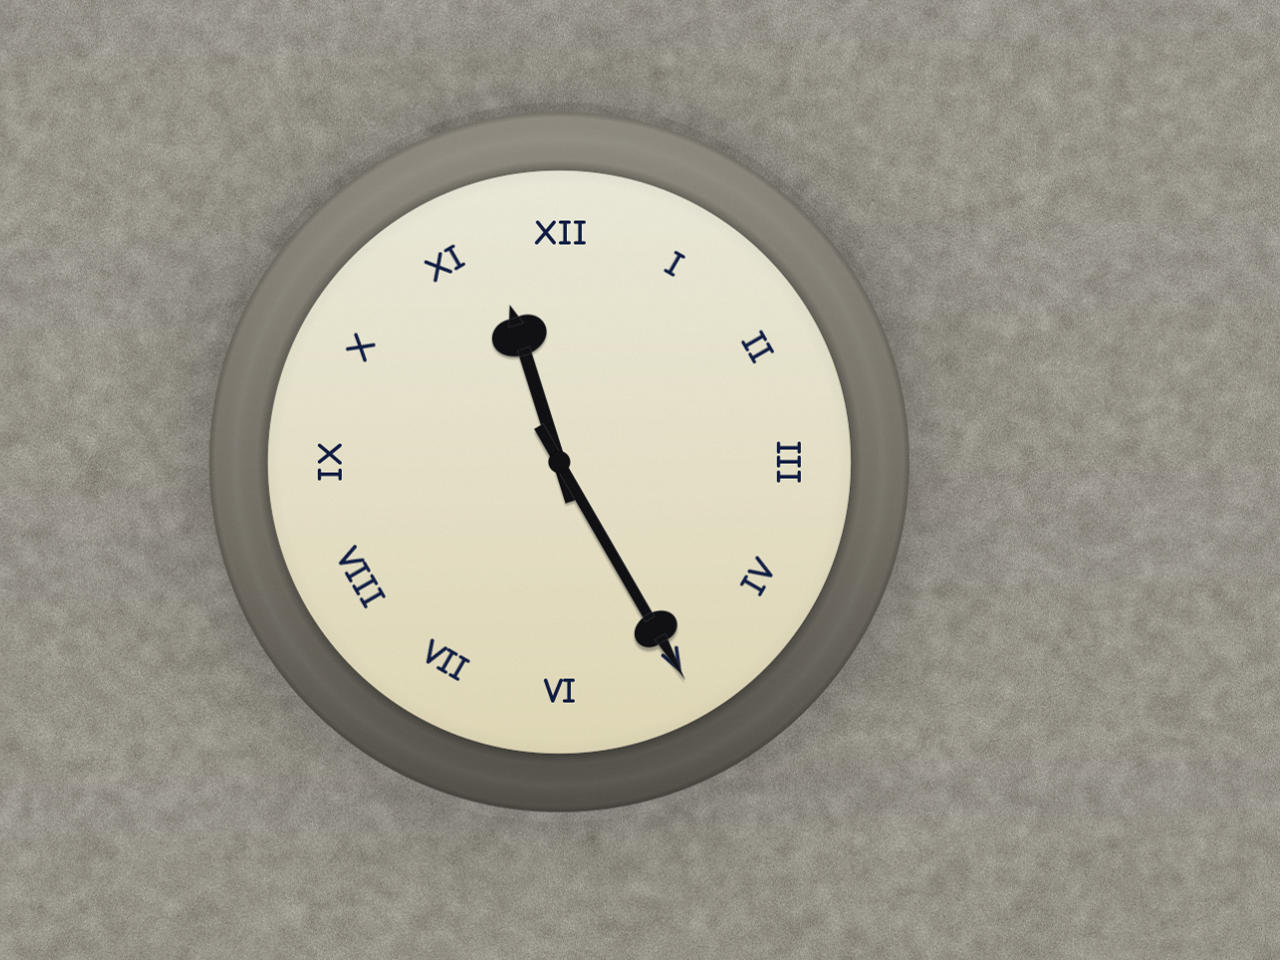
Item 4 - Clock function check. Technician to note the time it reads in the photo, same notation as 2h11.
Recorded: 11h25
